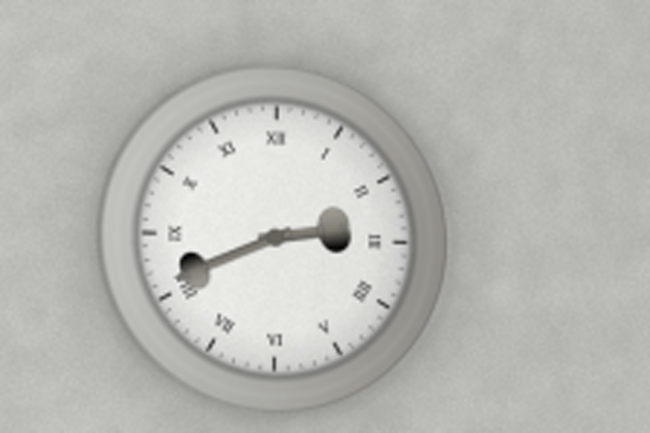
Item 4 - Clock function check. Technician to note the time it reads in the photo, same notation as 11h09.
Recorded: 2h41
